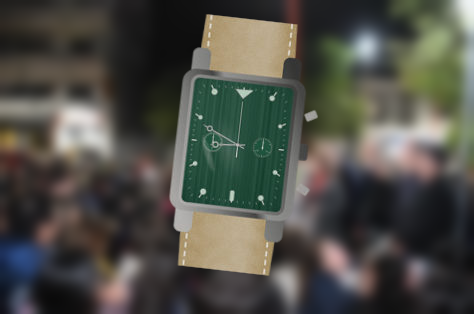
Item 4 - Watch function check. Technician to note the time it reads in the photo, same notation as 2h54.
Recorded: 8h49
